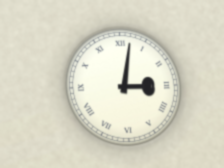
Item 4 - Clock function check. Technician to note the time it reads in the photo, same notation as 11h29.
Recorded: 3h02
